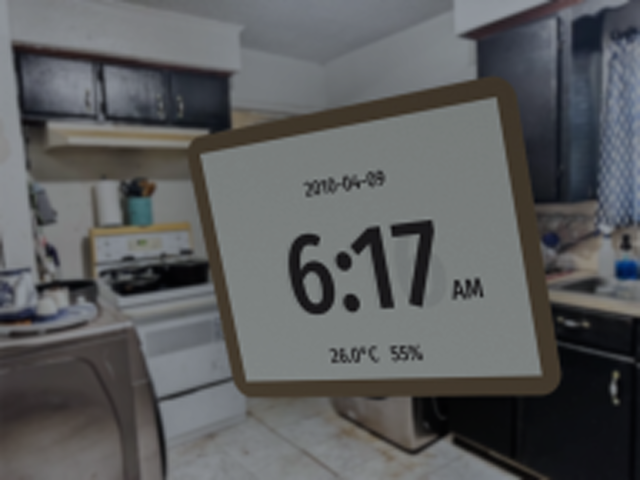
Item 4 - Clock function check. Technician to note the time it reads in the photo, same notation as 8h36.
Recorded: 6h17
